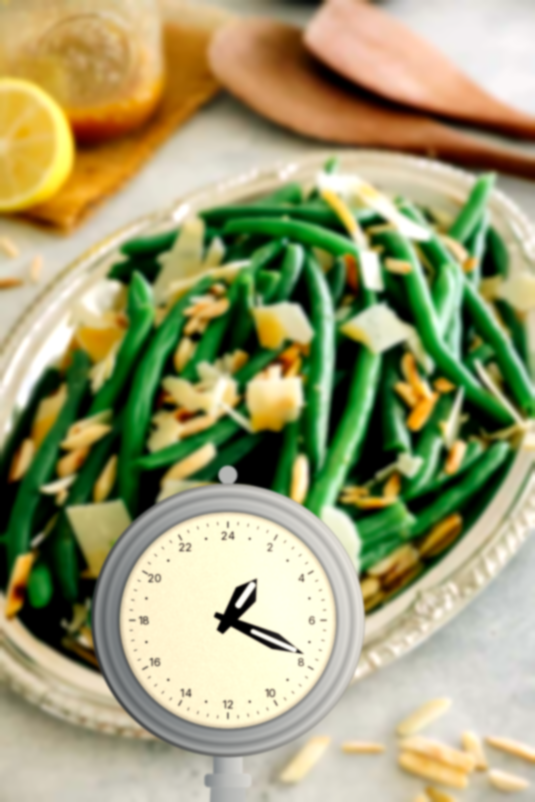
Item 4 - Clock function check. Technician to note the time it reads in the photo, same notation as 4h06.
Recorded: 2h19
